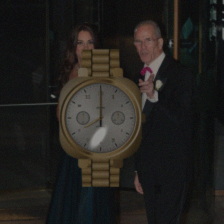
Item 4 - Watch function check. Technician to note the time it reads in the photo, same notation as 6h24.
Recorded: 8h00
